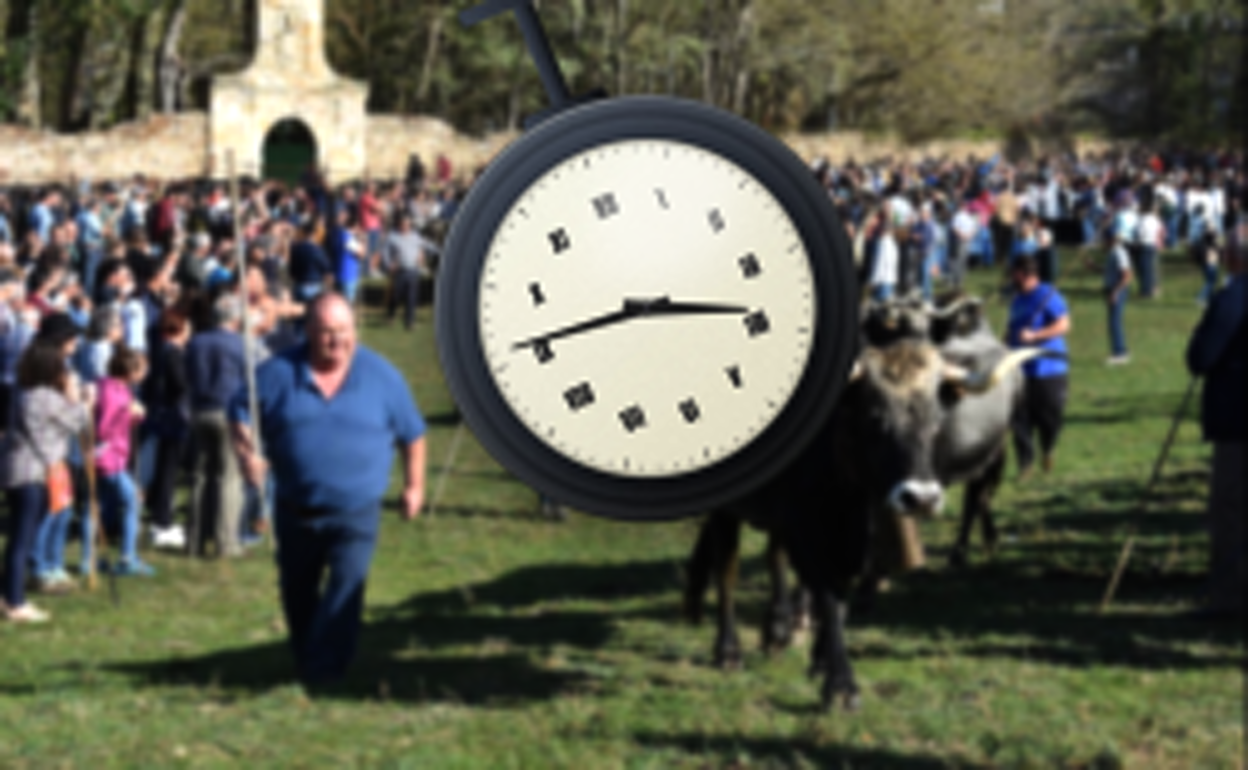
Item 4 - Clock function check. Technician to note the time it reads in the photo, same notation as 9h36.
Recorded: 3h46
